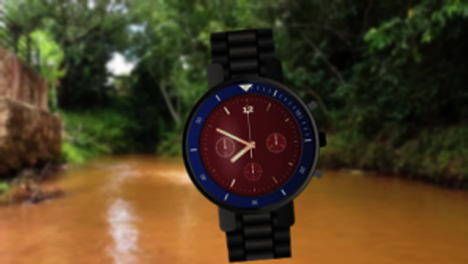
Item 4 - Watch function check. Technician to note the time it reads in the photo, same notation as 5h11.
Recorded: 7h50
